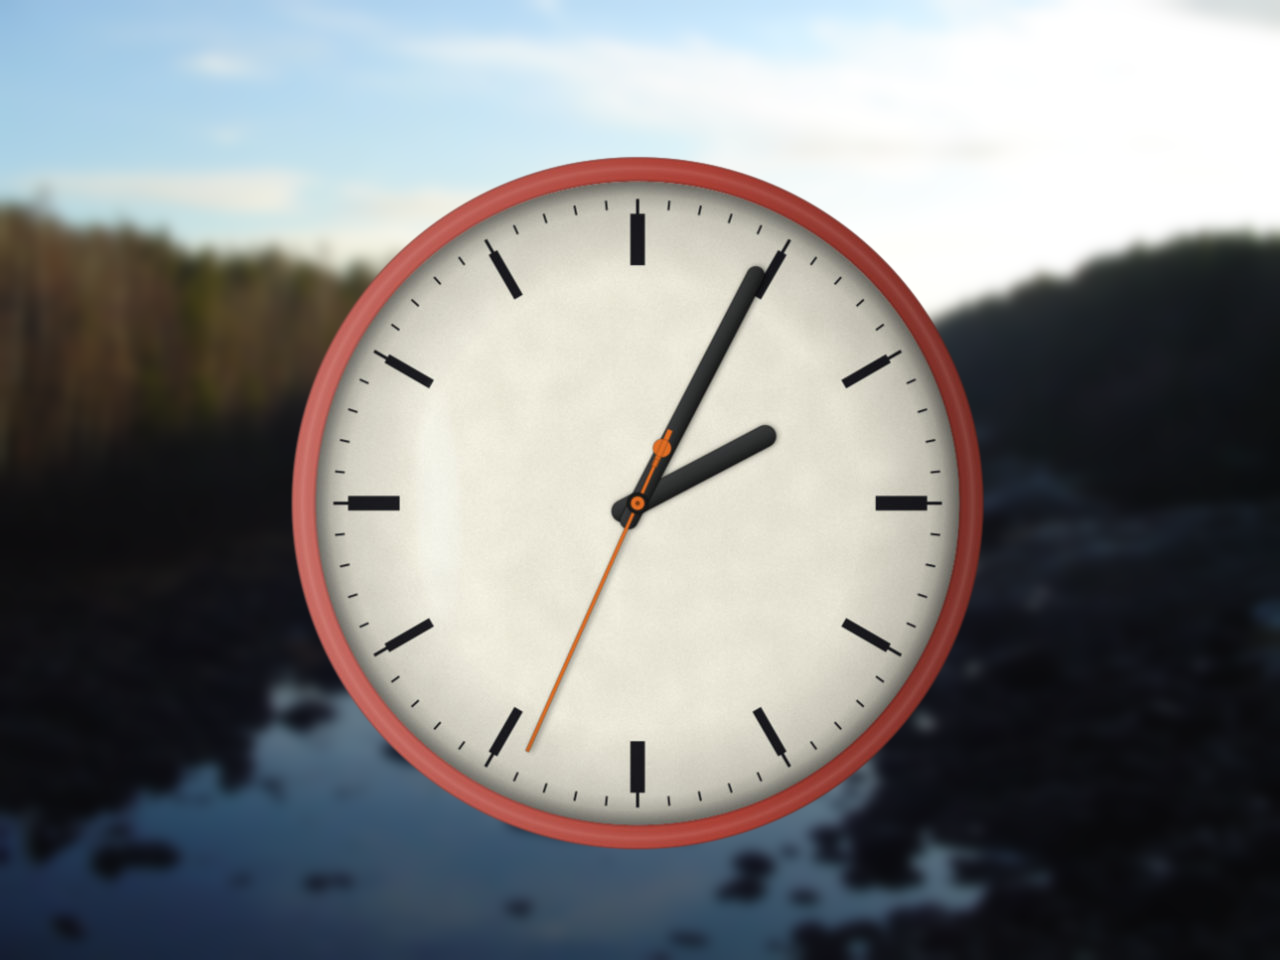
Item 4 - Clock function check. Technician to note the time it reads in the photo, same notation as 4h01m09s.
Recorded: 2h04m34s
